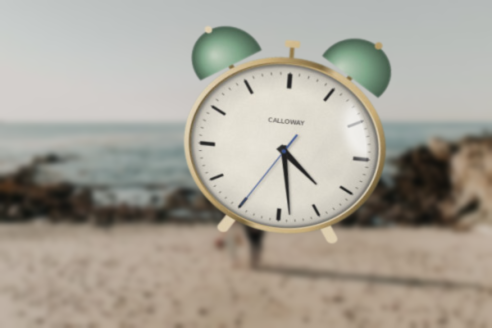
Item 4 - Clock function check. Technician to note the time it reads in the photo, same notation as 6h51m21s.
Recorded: 4h28m35s
